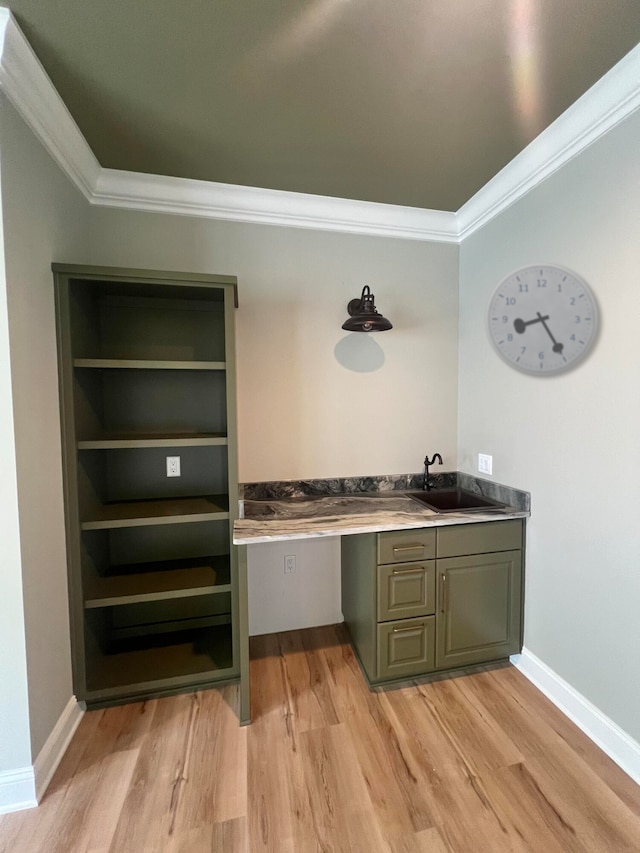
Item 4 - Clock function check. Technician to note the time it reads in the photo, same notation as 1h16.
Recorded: 8h25
